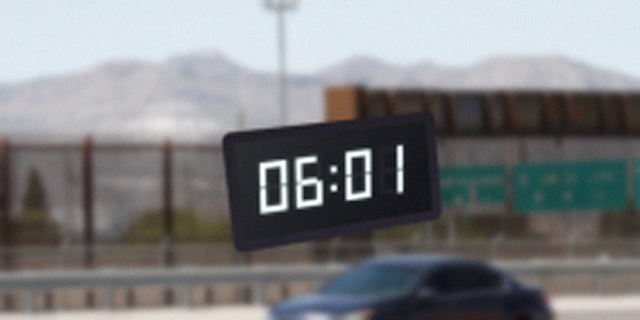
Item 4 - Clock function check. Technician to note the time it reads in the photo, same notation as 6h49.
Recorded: 6h01
